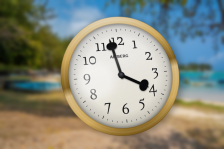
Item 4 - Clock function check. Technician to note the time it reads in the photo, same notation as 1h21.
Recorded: 3h58
